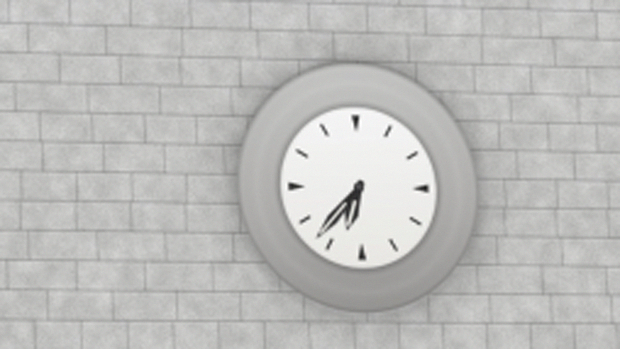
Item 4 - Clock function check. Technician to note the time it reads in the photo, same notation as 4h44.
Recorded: 6h37
